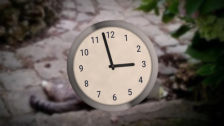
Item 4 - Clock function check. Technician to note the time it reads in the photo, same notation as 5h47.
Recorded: 2h58
